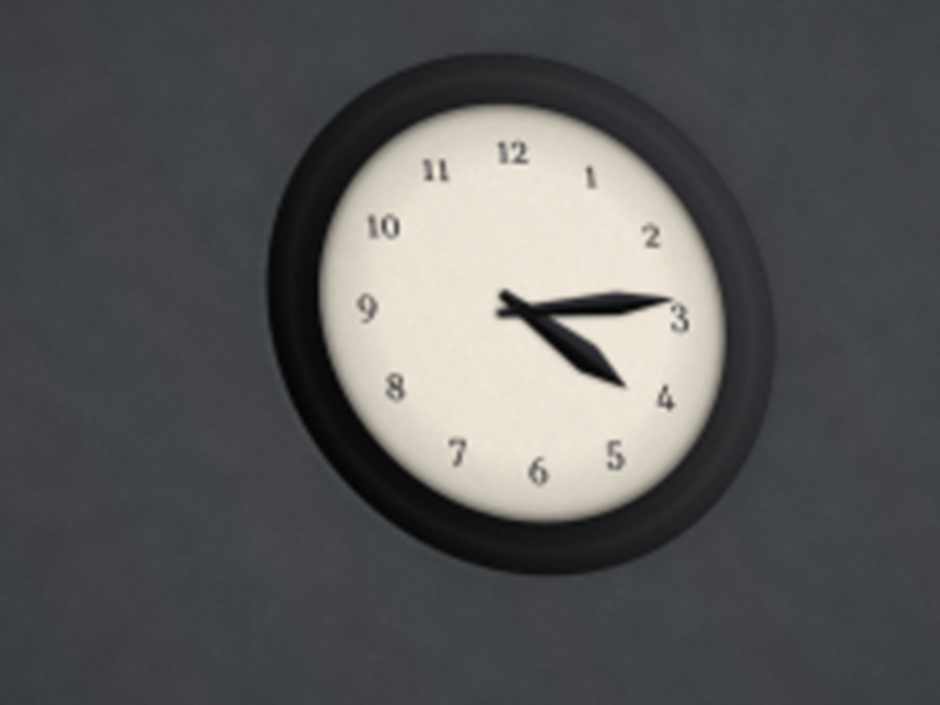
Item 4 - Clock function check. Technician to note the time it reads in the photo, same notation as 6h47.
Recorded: 4h14
